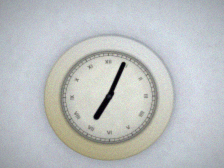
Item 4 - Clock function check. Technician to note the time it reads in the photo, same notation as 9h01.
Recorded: 7h04
